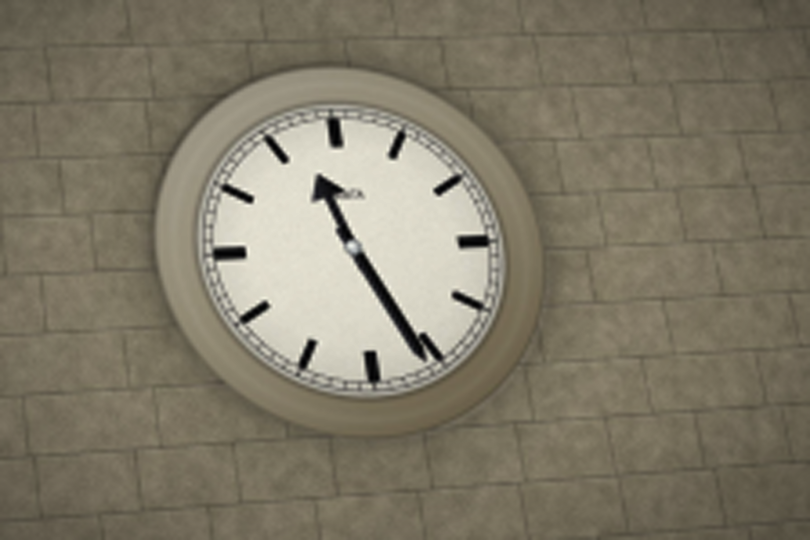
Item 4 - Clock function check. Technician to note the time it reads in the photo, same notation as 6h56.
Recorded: 11h26
